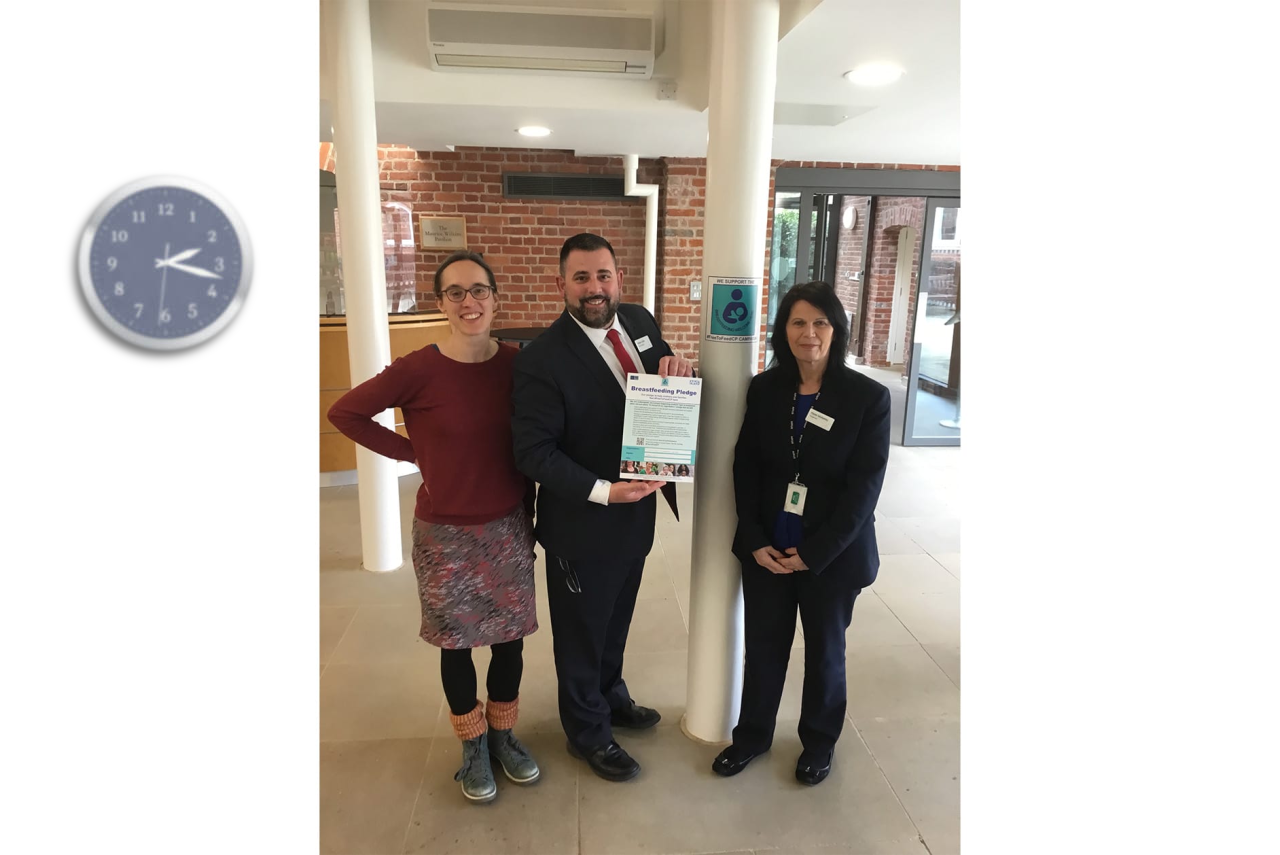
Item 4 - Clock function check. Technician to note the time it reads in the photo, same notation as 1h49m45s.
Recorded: 2h17m31s
